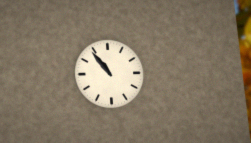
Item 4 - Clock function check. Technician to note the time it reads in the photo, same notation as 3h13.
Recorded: 10h54
